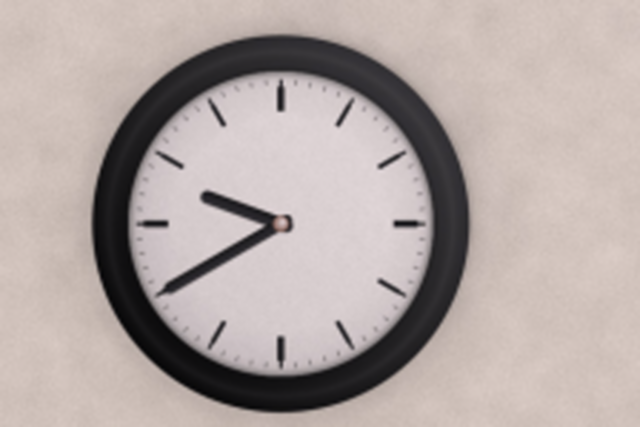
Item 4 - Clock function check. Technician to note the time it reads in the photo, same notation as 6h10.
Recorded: 9h40
